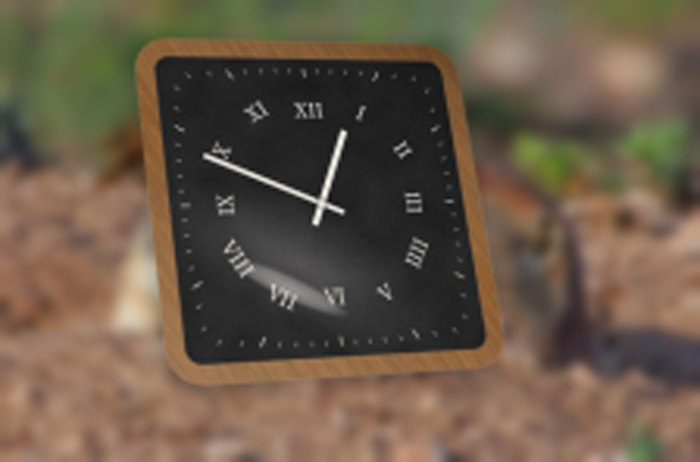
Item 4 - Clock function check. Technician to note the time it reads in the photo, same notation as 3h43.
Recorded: 12h49
